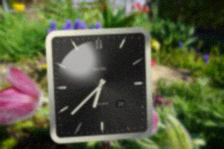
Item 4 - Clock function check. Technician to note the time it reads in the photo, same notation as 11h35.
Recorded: 6h38
